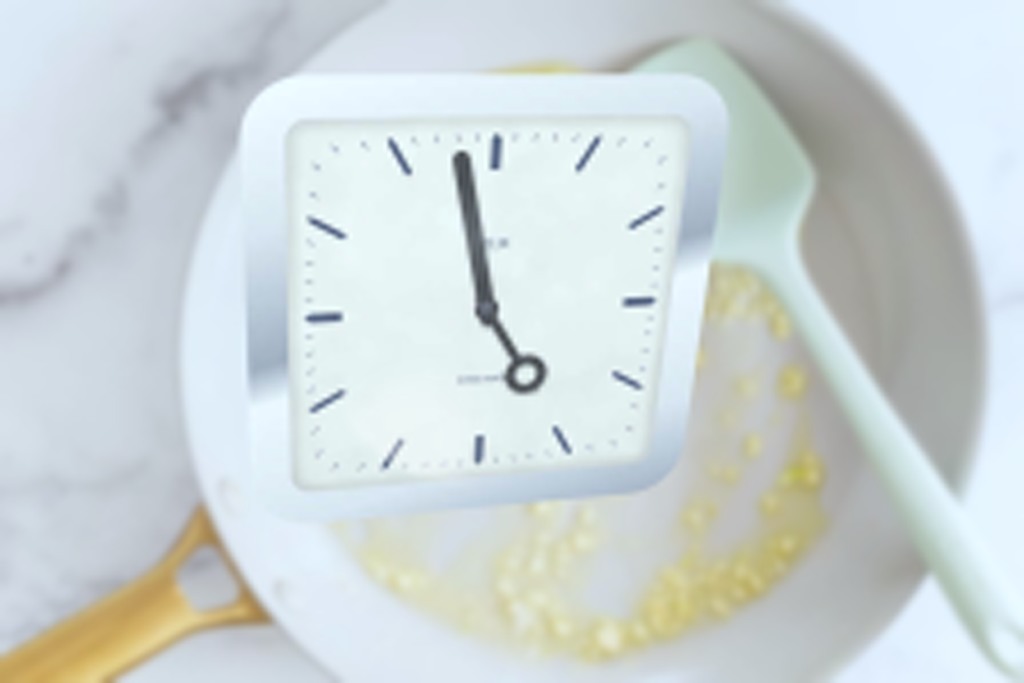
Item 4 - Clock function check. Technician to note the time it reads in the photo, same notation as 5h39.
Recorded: 4h58
